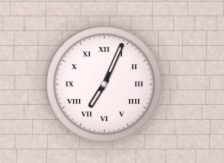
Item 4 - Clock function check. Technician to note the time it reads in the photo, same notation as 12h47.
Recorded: 7h04
